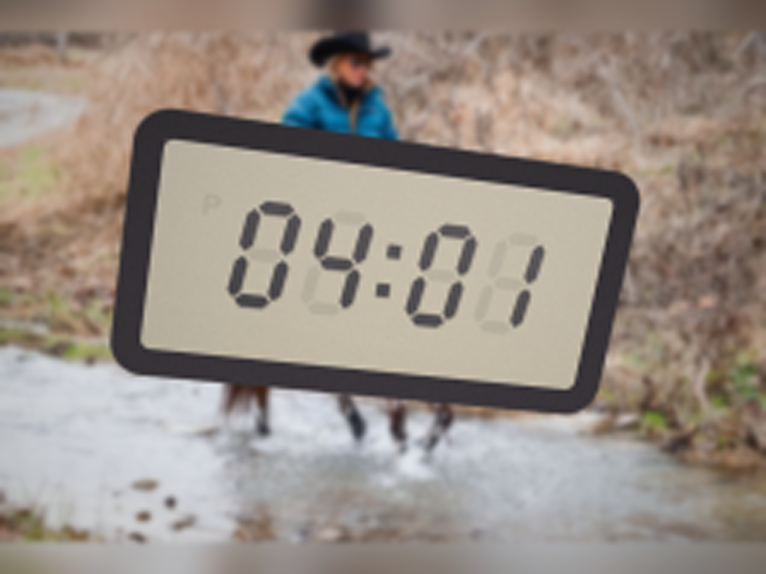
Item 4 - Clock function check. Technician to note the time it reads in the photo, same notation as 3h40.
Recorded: 4h01
